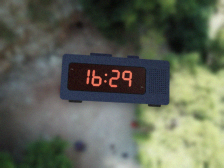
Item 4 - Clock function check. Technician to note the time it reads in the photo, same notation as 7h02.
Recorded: 16h29
